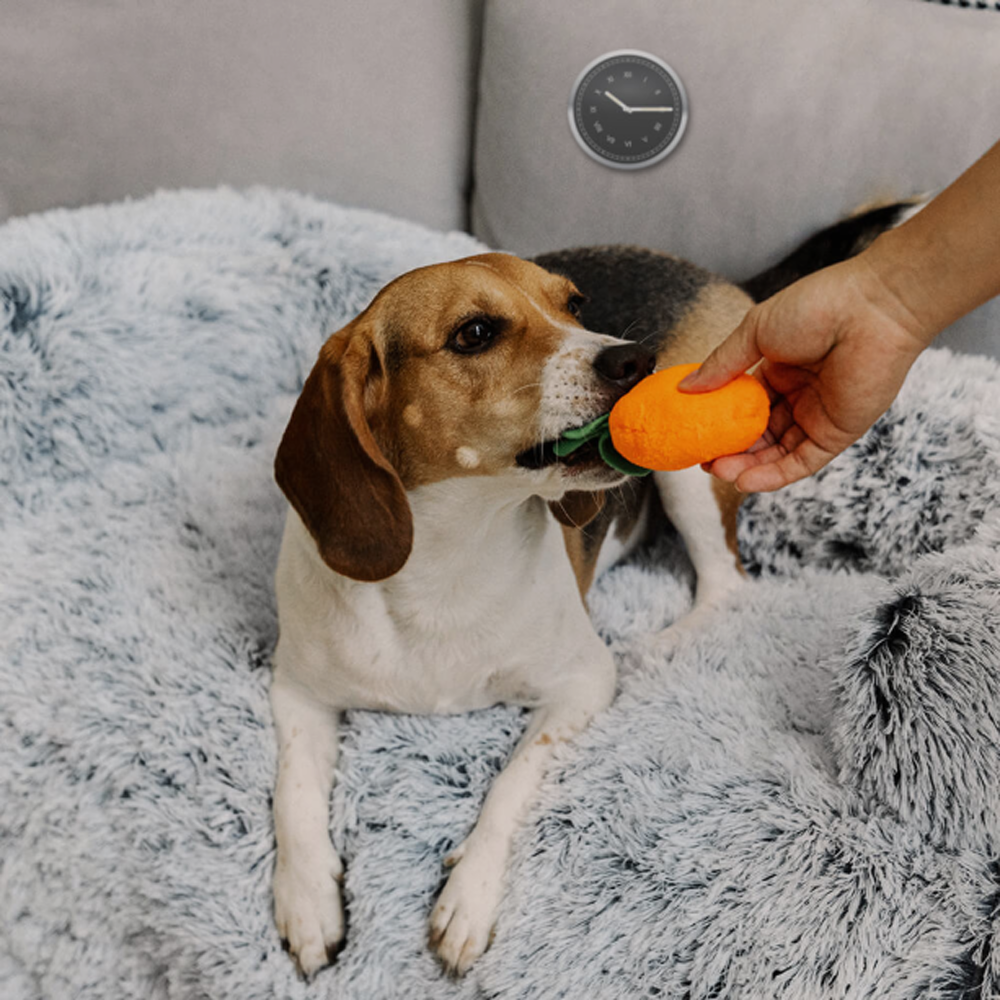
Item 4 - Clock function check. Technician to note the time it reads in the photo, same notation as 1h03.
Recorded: 10h15
